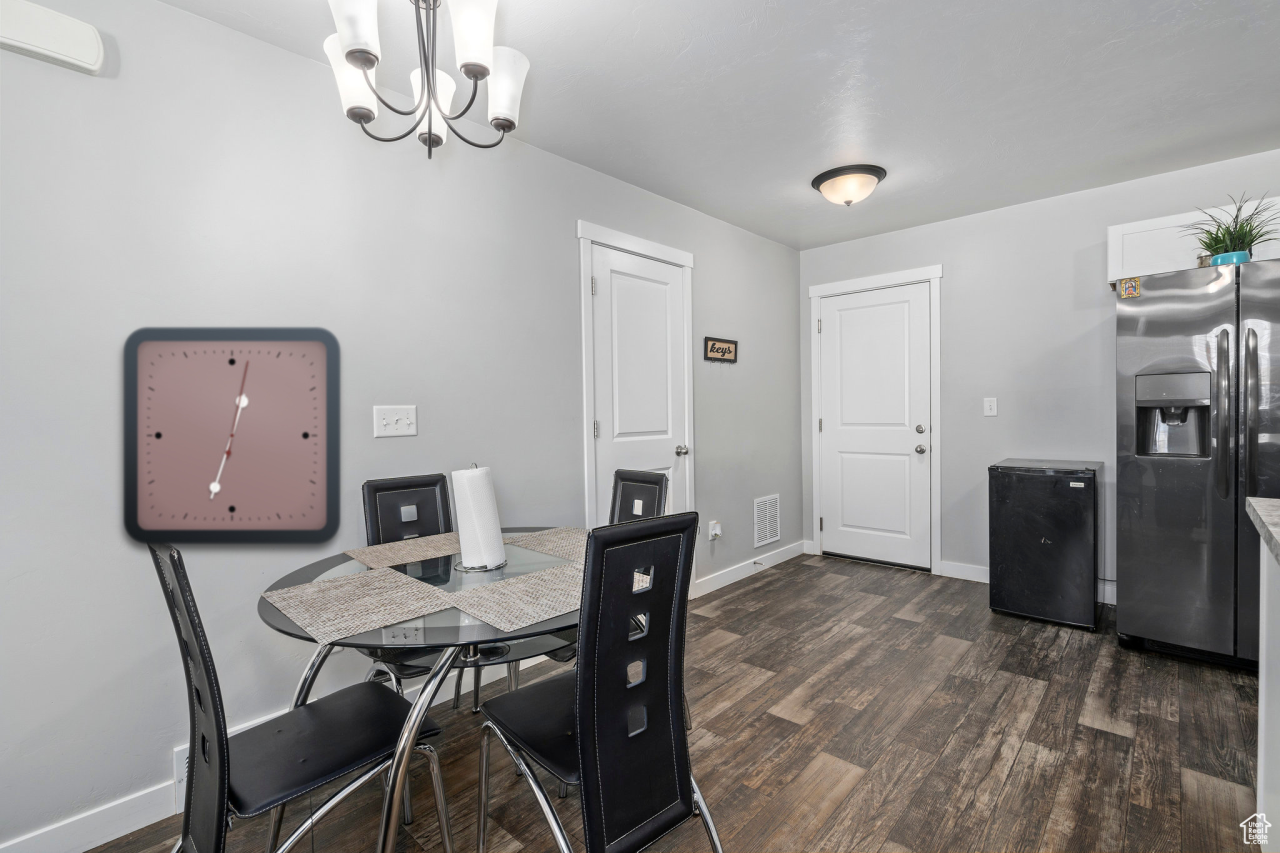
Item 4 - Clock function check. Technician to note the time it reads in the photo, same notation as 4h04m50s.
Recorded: 12h33m02s
